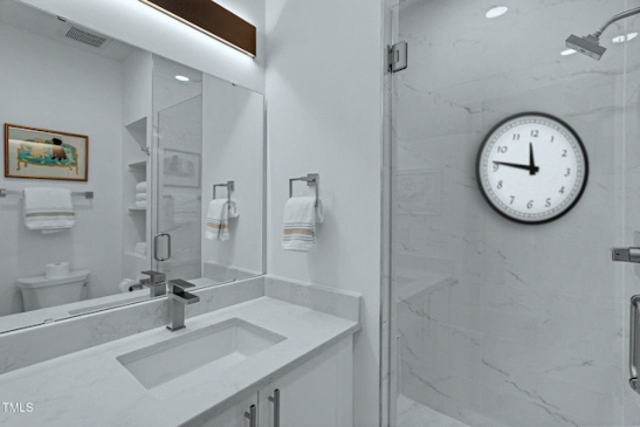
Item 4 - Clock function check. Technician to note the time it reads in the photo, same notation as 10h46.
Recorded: 11h46
